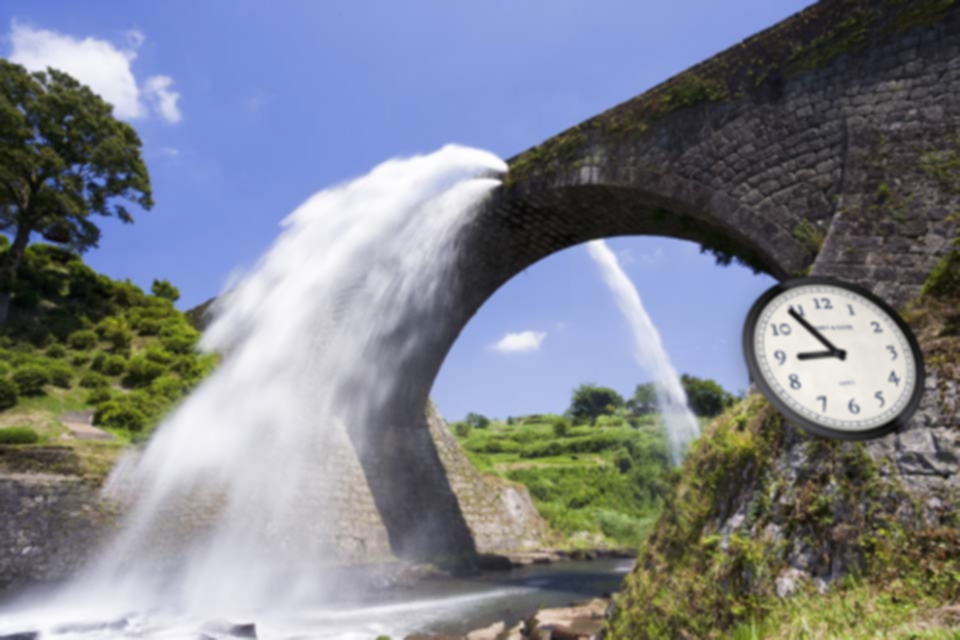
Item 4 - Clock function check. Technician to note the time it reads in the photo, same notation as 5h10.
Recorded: 8h54
